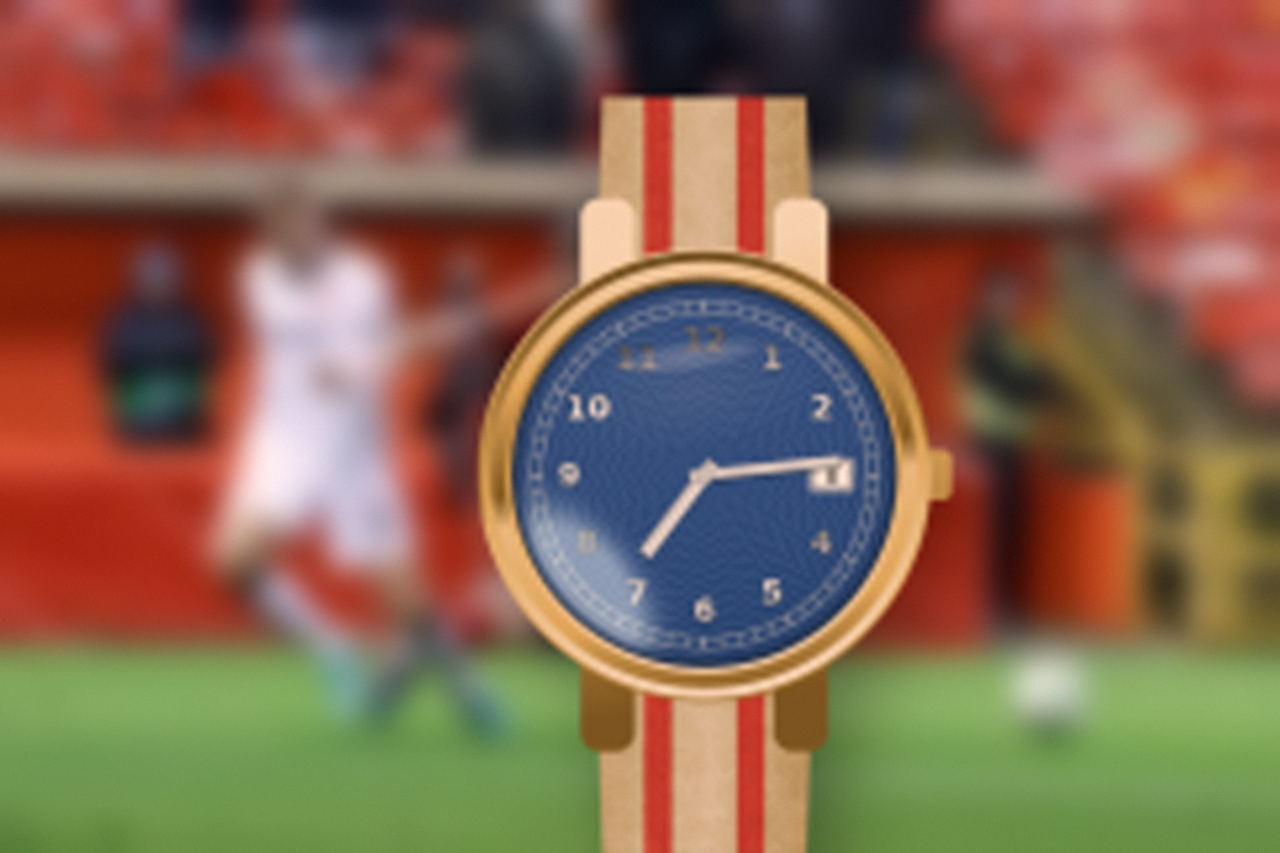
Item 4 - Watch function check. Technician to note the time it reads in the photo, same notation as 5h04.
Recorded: 7h14
